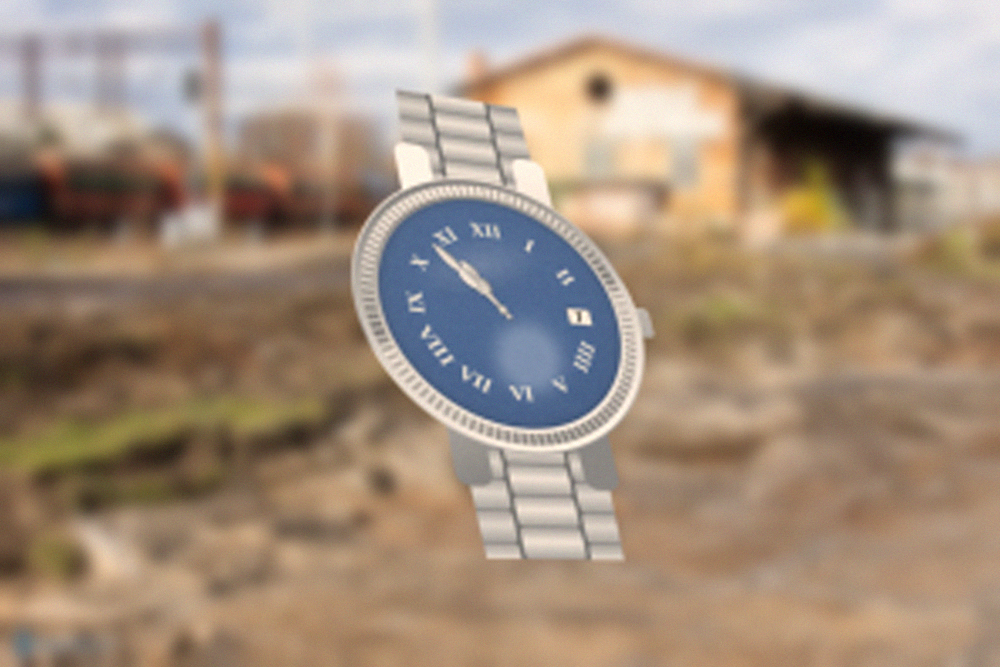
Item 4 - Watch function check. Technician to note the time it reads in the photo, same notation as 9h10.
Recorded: 10h53
